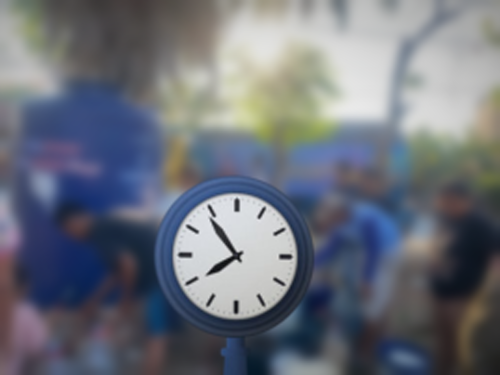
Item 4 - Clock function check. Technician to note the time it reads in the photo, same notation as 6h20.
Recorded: 7h54
